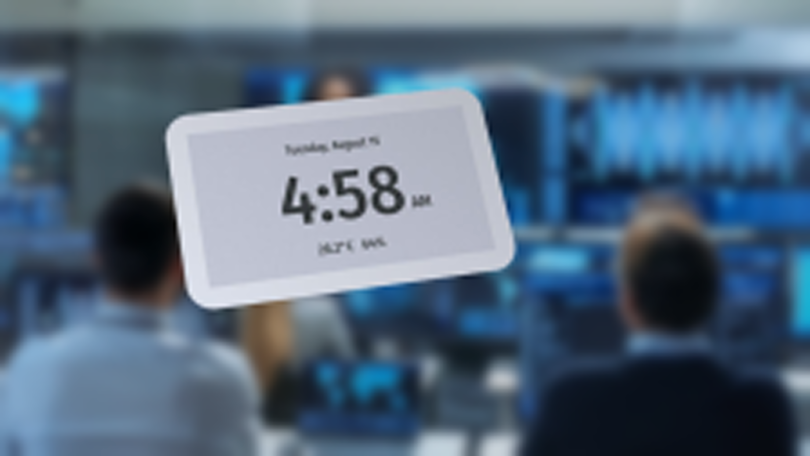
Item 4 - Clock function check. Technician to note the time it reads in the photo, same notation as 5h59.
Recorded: 4h58
